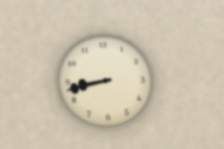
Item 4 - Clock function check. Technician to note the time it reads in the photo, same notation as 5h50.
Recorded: 8h43
